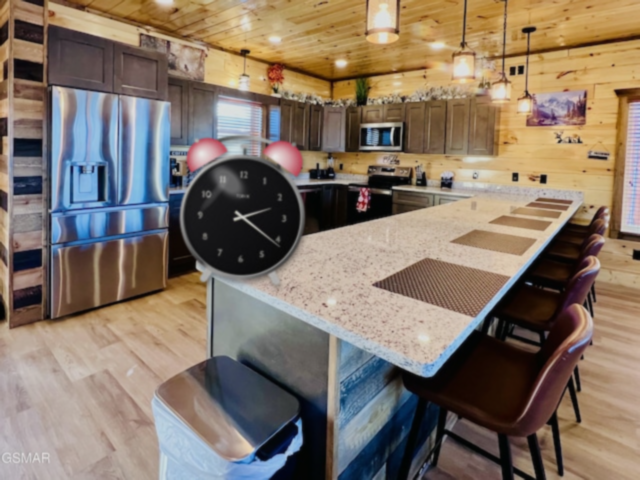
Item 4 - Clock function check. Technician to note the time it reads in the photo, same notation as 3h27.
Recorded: 2h21
